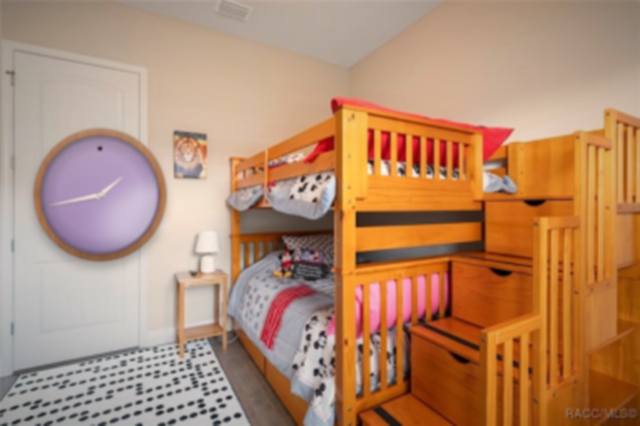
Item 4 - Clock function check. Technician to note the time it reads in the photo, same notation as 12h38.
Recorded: 1h43
